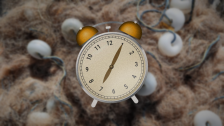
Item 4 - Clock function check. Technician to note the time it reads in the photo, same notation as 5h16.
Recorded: 7h05
